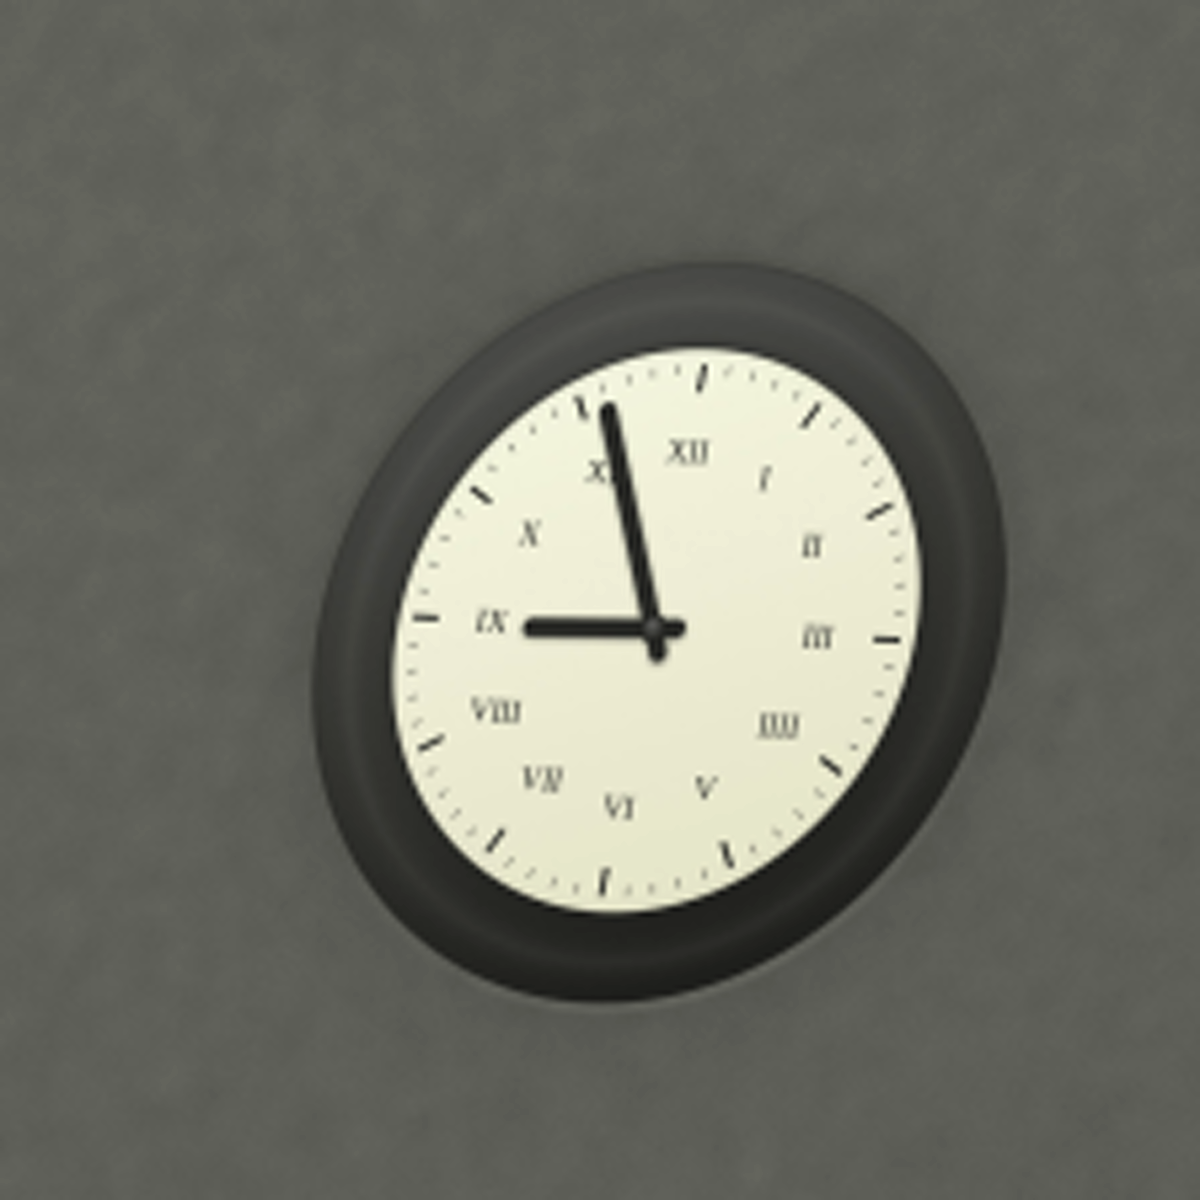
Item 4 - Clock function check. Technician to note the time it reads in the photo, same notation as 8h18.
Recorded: 8h56
